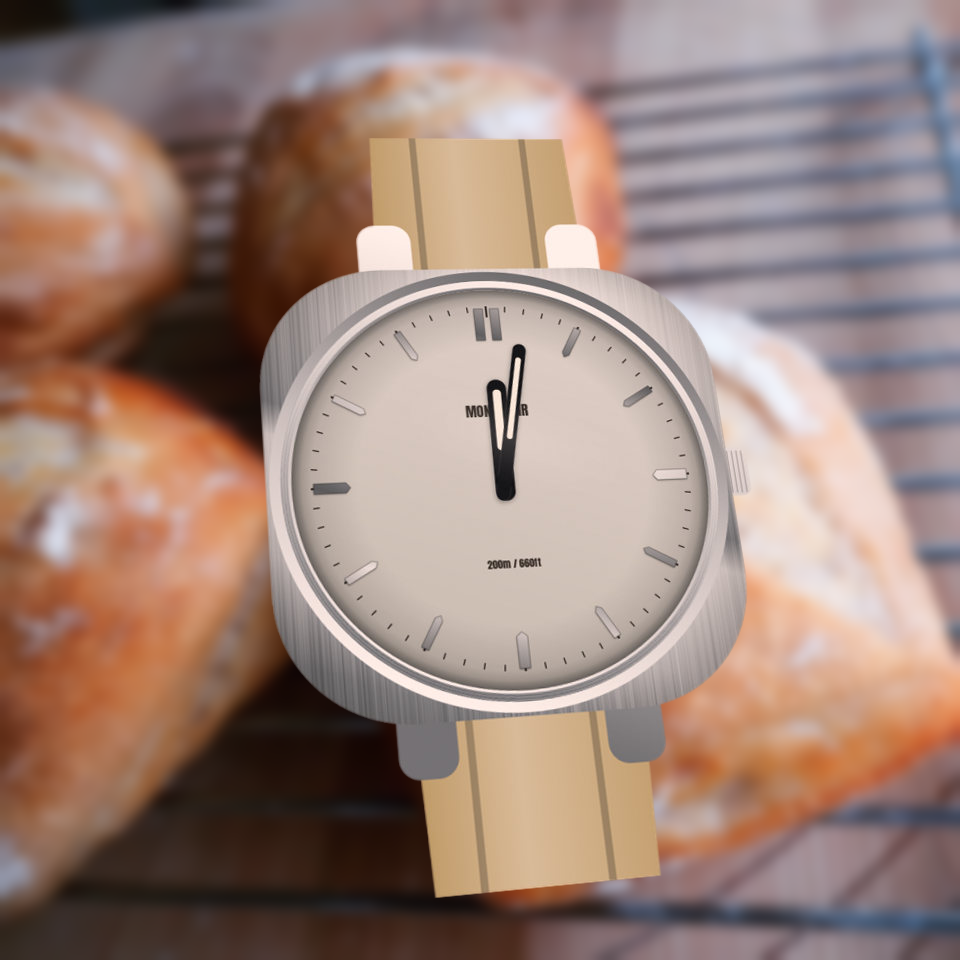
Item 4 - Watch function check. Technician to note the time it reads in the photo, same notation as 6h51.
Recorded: 12h02
